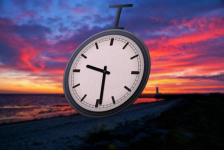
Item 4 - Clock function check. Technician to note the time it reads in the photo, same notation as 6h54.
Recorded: 9h29
